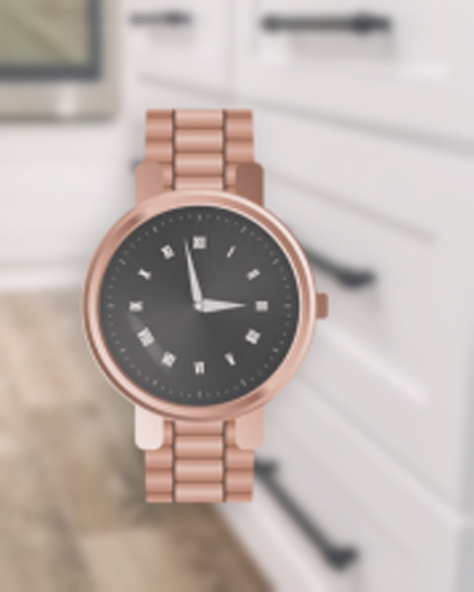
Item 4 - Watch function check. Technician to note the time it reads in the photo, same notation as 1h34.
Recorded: 2h58
